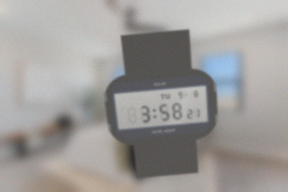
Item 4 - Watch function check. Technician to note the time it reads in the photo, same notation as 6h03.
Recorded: 3h58
